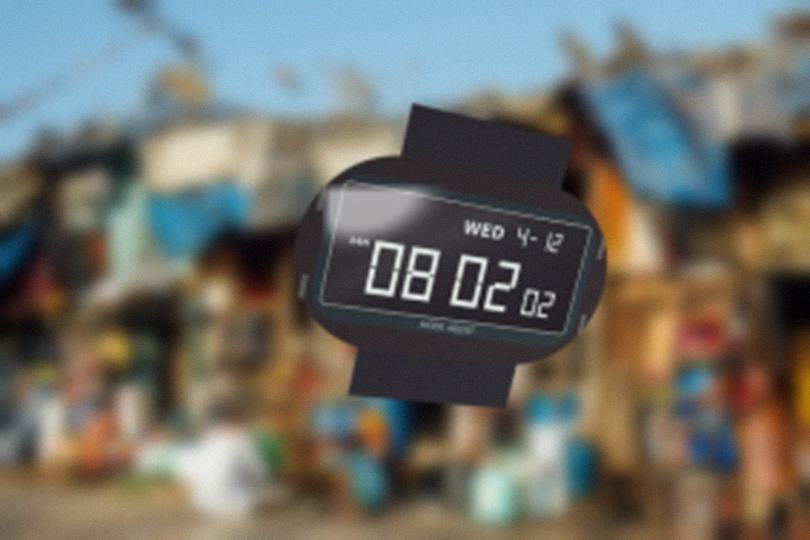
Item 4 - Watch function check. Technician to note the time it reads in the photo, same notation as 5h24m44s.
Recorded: 8h02m02s
